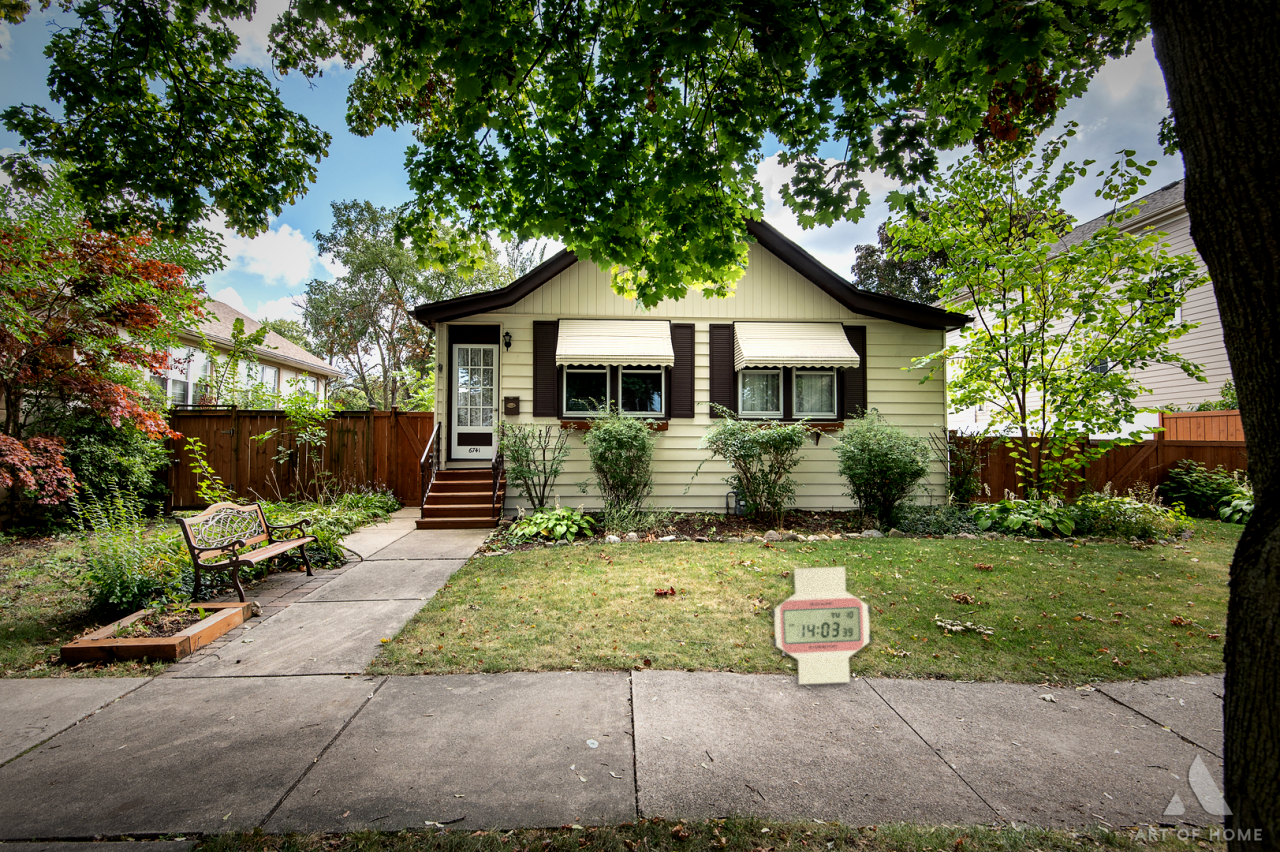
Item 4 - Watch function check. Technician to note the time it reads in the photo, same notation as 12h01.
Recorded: 14h03
